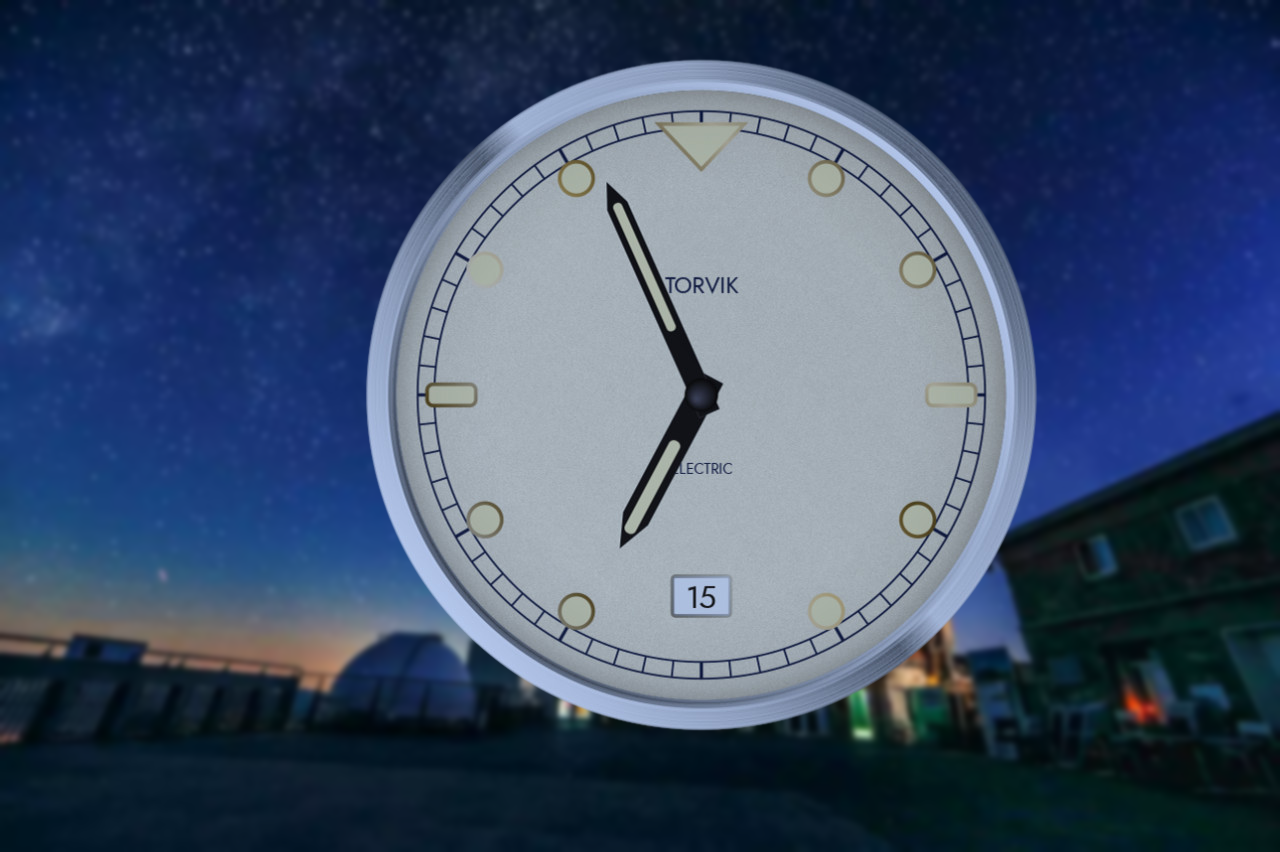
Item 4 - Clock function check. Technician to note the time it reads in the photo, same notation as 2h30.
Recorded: 6h56
